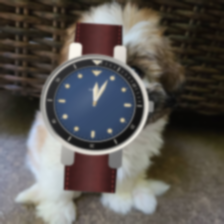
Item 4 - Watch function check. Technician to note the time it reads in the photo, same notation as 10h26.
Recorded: 12h04
